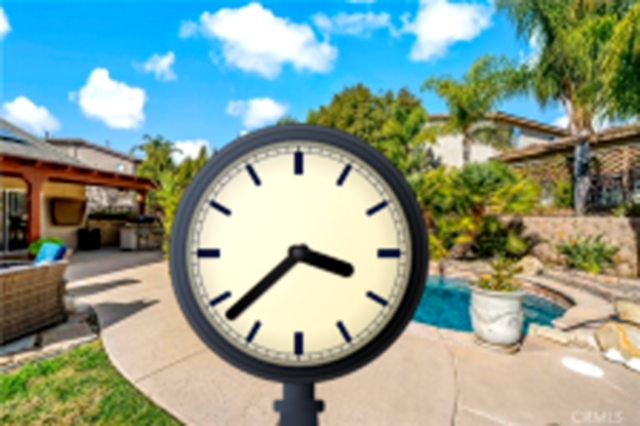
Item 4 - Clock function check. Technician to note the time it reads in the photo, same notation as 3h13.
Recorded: 3h38
